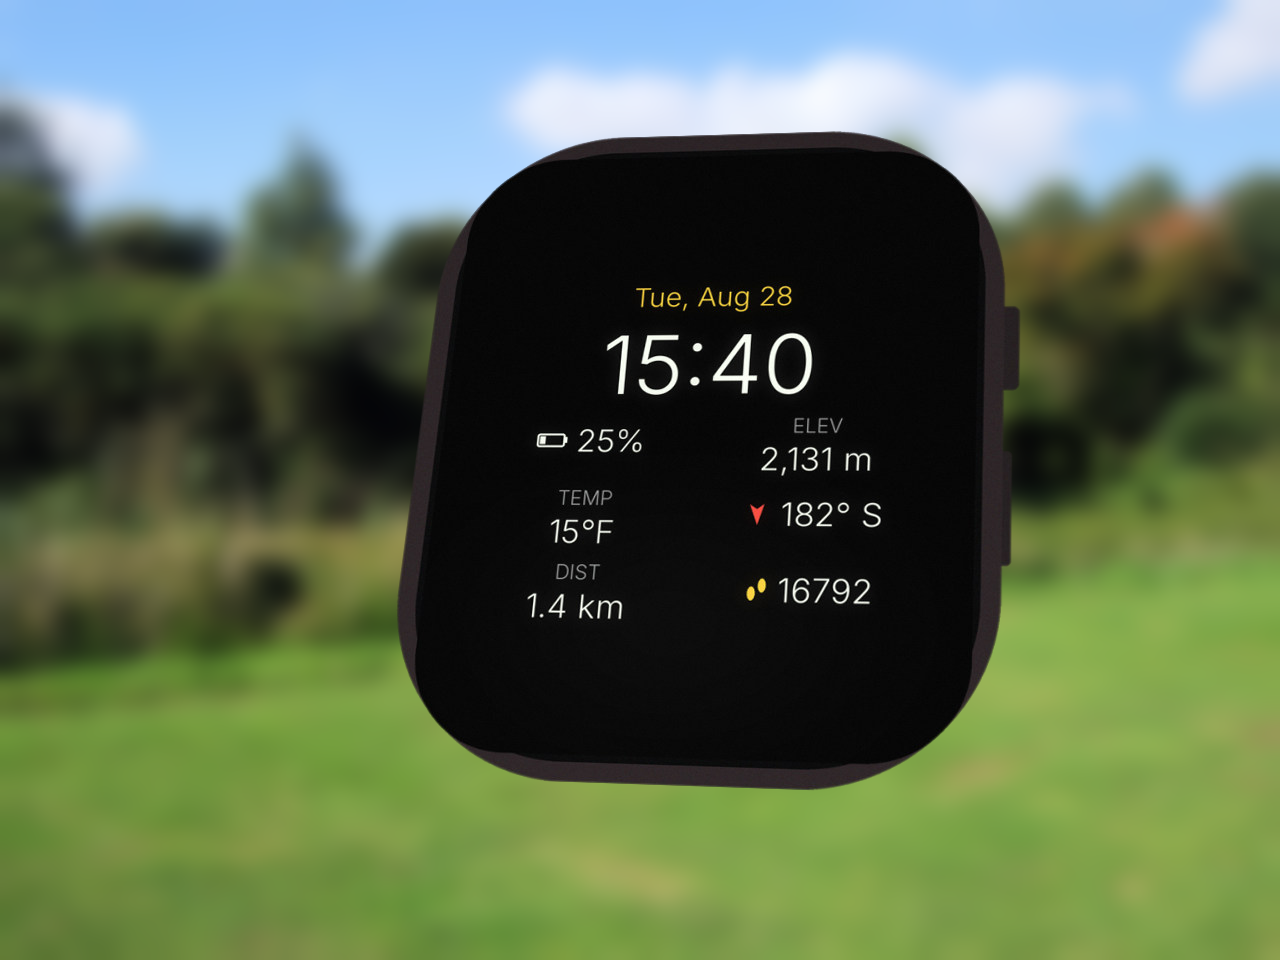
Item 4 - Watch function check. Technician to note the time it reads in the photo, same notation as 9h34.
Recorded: 15h40
